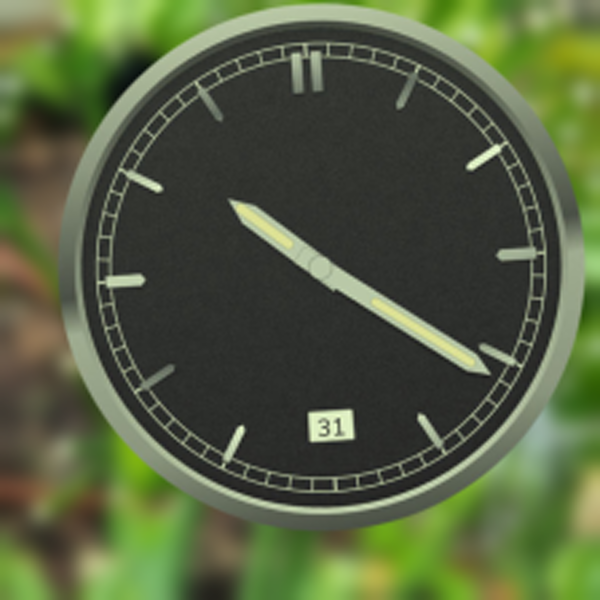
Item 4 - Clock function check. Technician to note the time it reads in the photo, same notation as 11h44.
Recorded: 10h21
